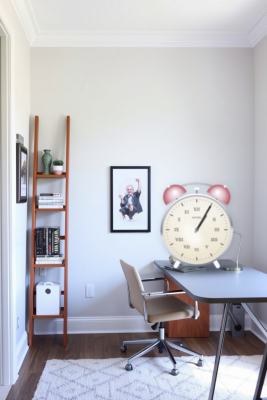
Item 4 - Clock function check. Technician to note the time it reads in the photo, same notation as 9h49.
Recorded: 1h05
